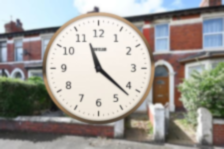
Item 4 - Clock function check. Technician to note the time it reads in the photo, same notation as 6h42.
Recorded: 11h22
